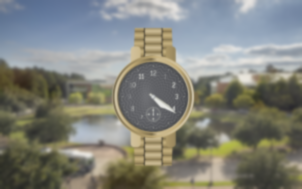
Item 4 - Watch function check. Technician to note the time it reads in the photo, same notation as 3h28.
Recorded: 4h21
